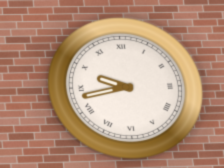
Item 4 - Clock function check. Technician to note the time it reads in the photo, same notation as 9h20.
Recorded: 9h43
